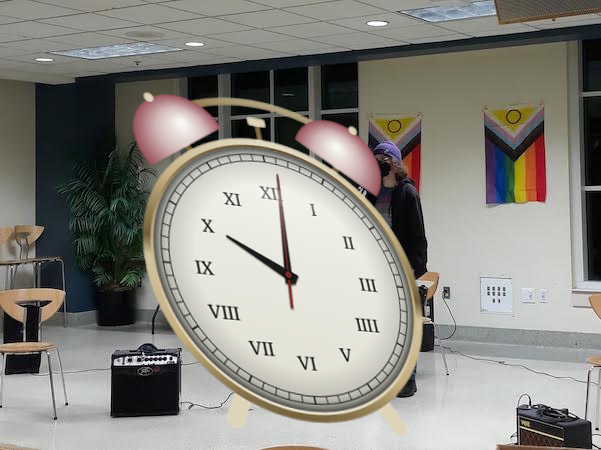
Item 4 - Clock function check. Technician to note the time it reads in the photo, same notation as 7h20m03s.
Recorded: 10h01m01s
